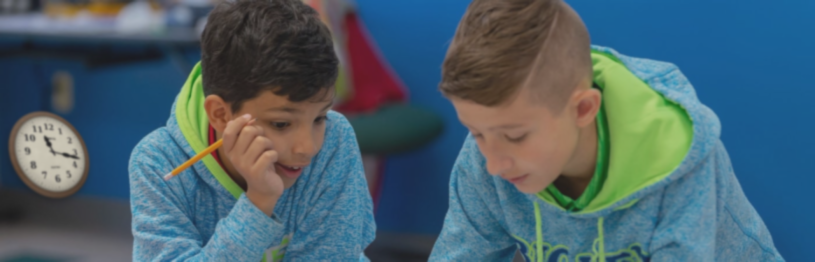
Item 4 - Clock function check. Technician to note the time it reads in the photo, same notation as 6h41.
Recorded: 11h17
